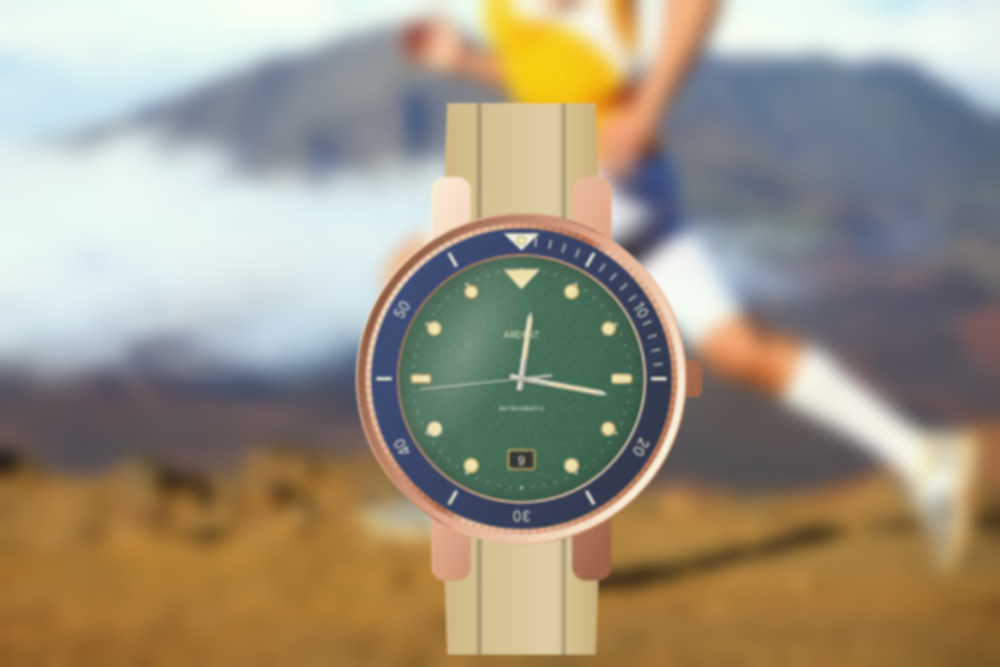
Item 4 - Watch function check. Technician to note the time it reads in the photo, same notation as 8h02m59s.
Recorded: 12h16m44s
